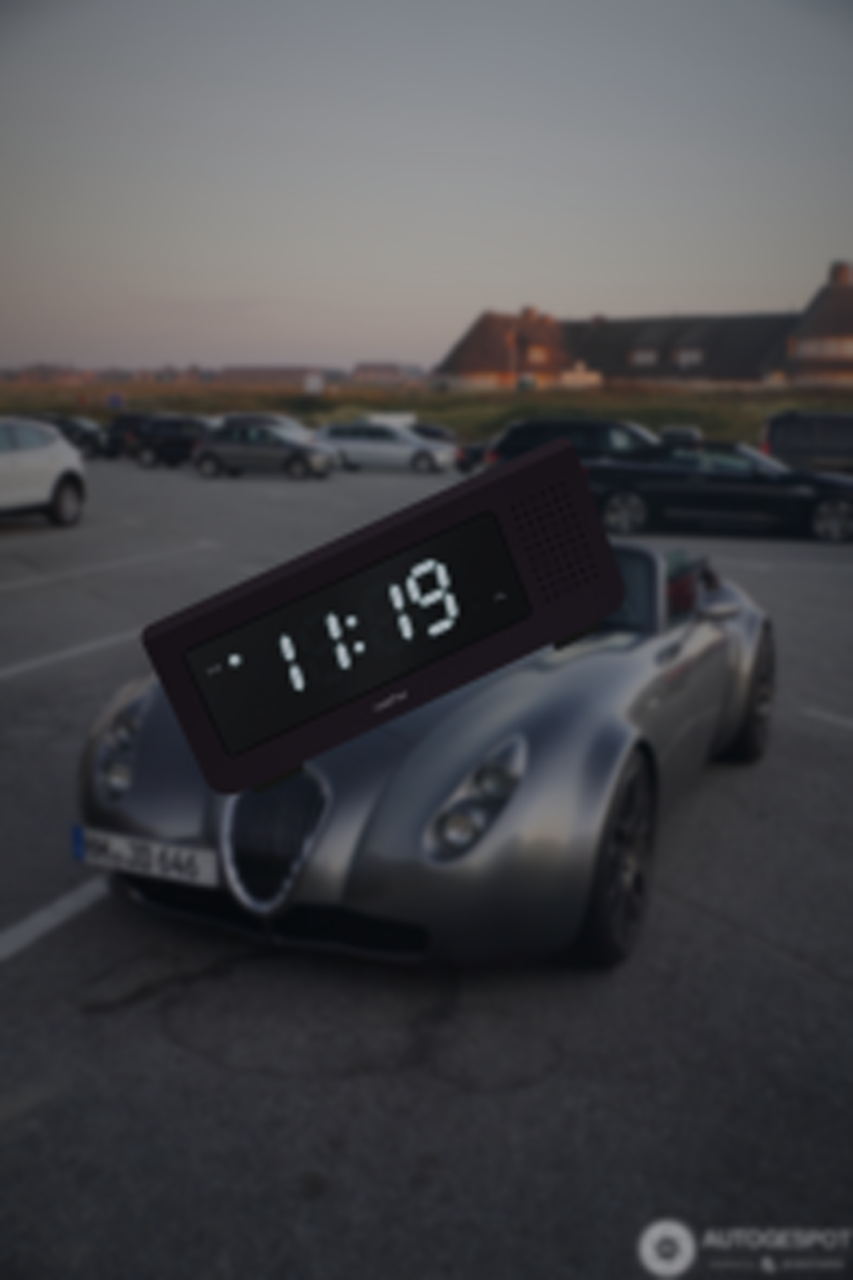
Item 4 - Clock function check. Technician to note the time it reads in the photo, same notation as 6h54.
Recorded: 11h19
